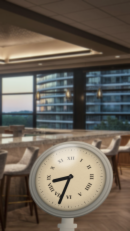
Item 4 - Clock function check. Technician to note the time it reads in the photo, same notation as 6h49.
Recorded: 8h33
